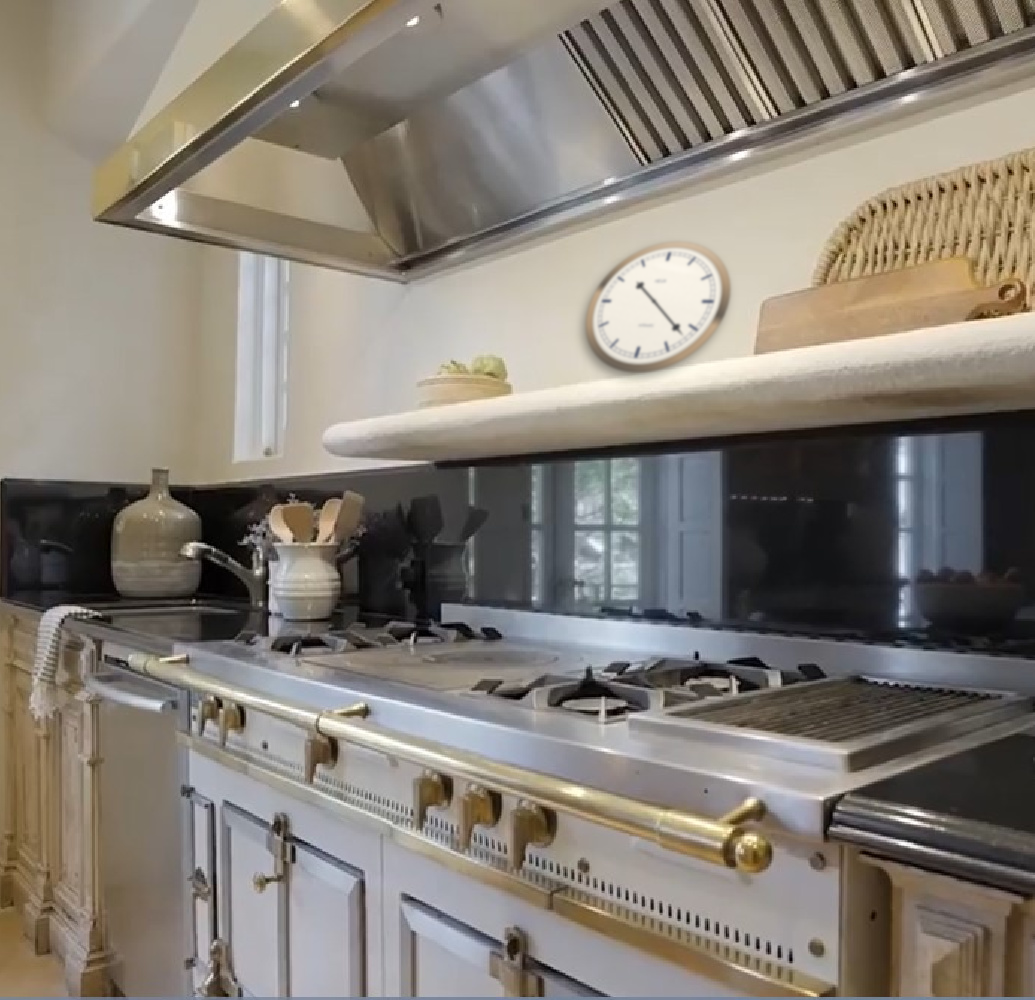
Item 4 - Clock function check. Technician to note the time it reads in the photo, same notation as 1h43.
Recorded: 10h22
